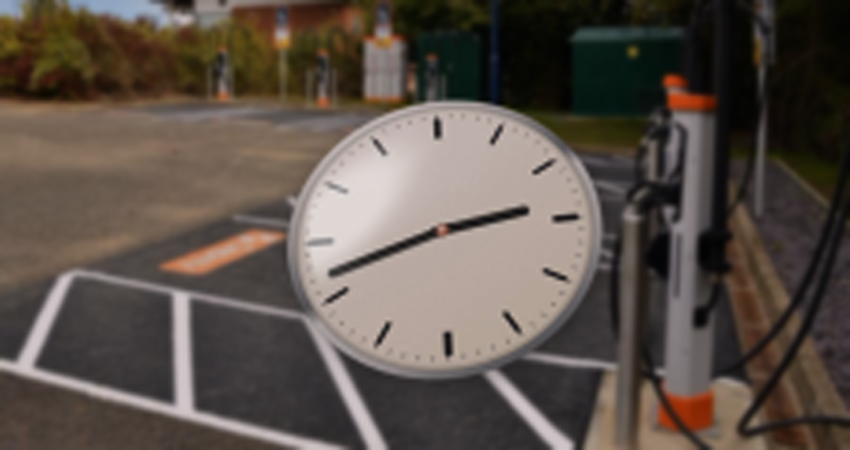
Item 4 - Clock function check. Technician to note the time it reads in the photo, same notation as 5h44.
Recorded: 2h42
